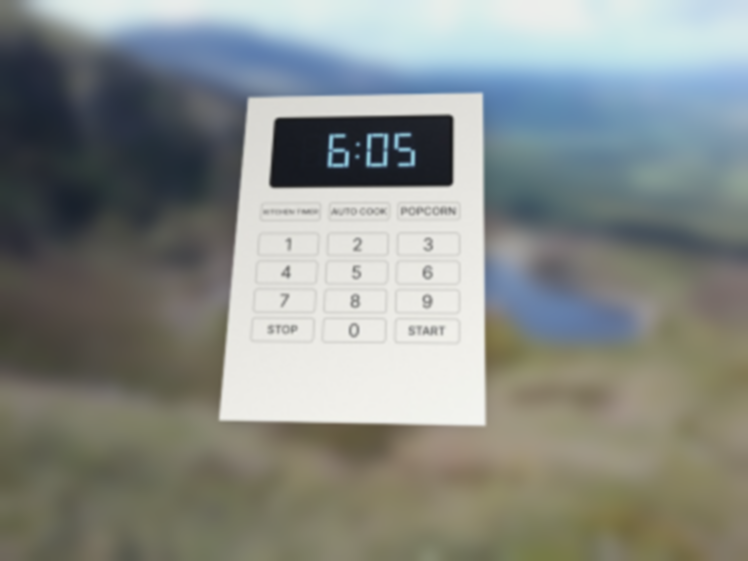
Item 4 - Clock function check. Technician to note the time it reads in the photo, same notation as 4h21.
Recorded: 6h05
